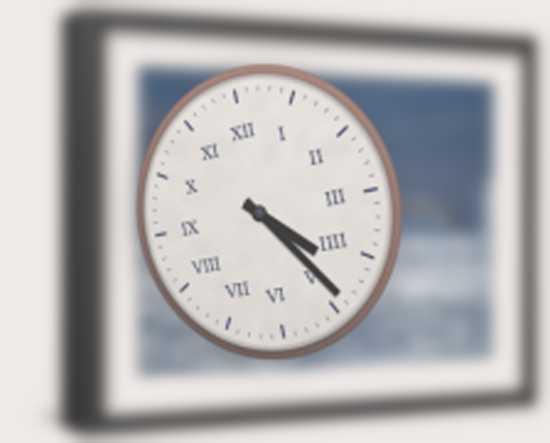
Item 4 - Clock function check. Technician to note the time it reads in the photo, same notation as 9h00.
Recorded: 4h24
